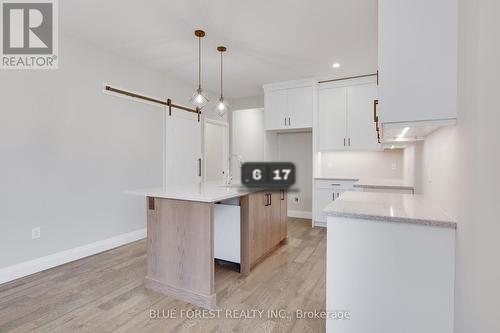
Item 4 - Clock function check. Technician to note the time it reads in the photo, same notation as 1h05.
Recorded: 6h17
